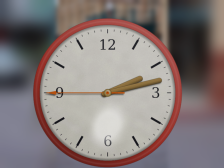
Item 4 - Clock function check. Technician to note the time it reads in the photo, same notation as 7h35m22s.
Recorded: 2h12m45s
